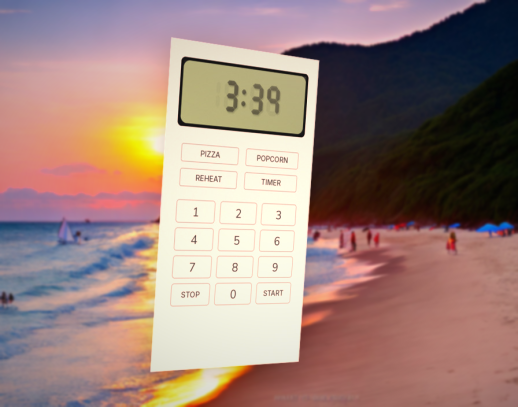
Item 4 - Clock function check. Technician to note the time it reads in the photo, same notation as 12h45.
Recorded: 3h39
